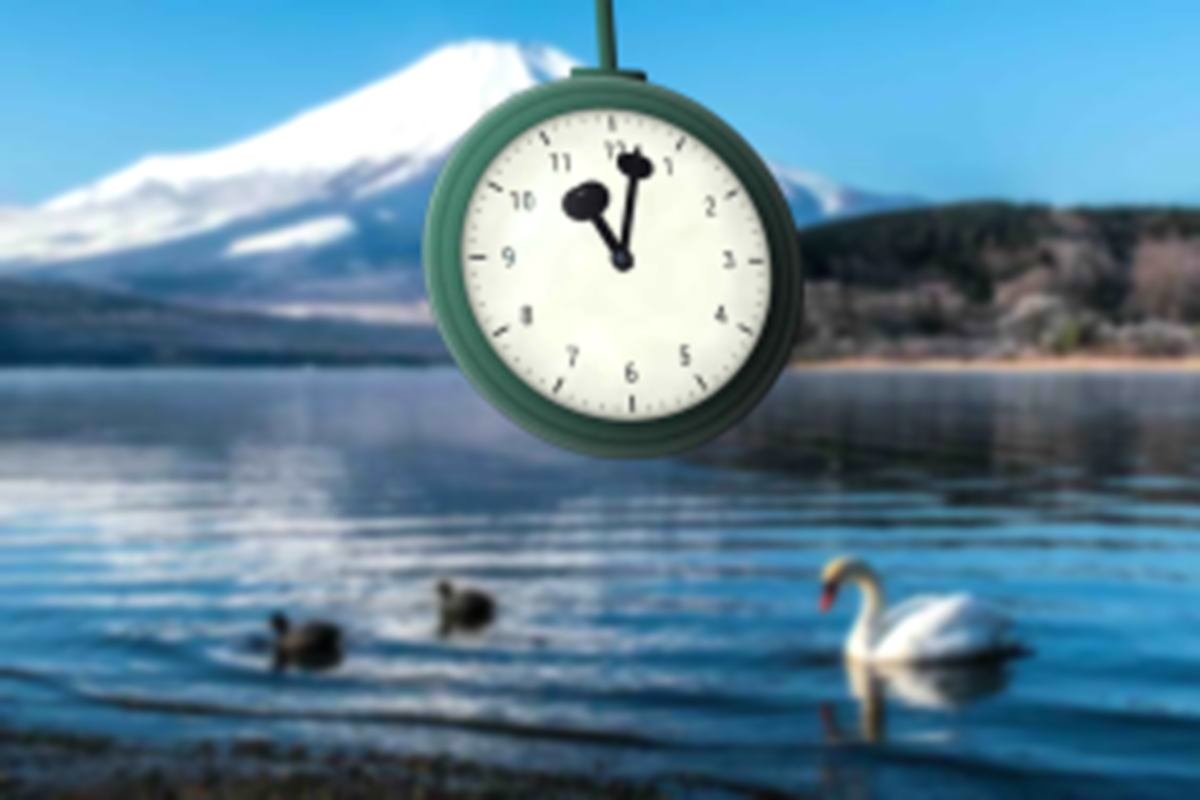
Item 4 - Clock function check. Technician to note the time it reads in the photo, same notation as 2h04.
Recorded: 11h02
